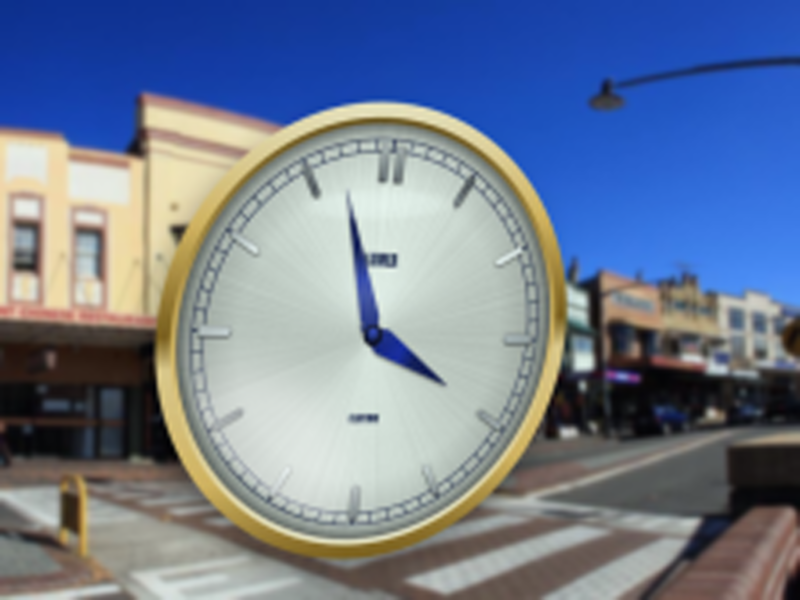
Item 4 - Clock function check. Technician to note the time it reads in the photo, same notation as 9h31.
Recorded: 3h57
